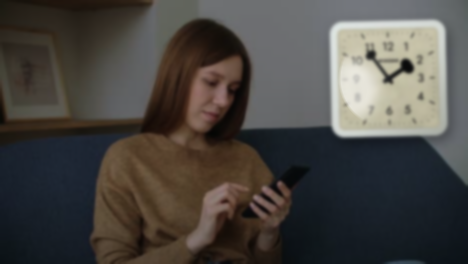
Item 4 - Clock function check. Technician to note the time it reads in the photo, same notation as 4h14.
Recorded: 1h54
